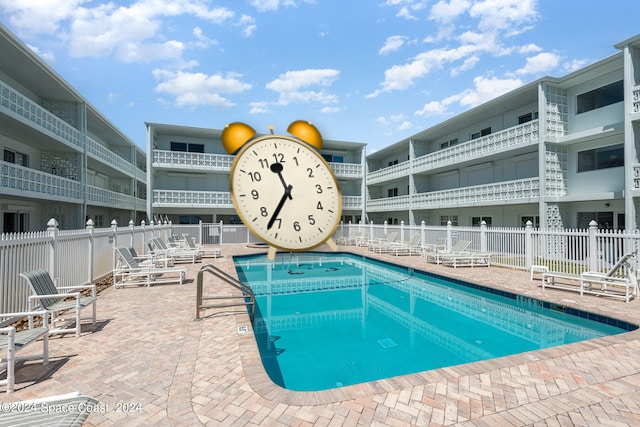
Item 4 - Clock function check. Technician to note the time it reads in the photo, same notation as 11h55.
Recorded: 11h37
